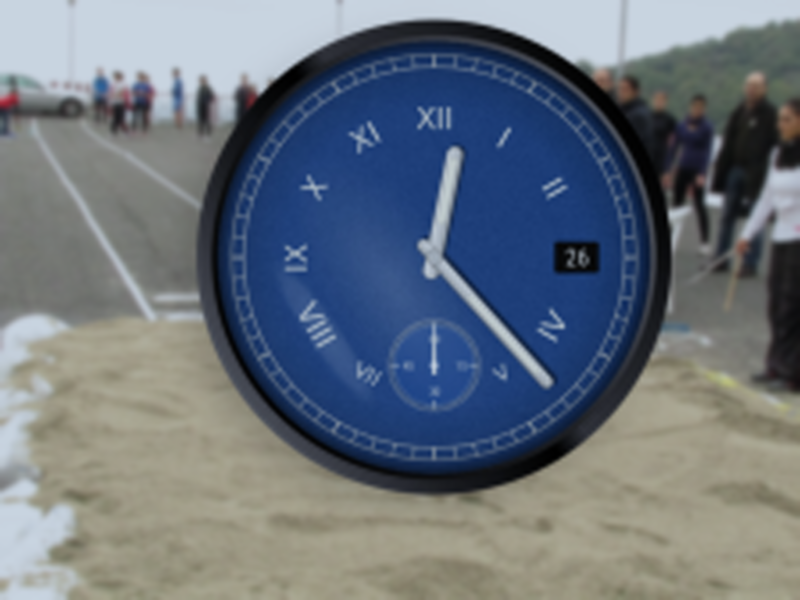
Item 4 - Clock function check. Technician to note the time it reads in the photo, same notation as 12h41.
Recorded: 12h23
